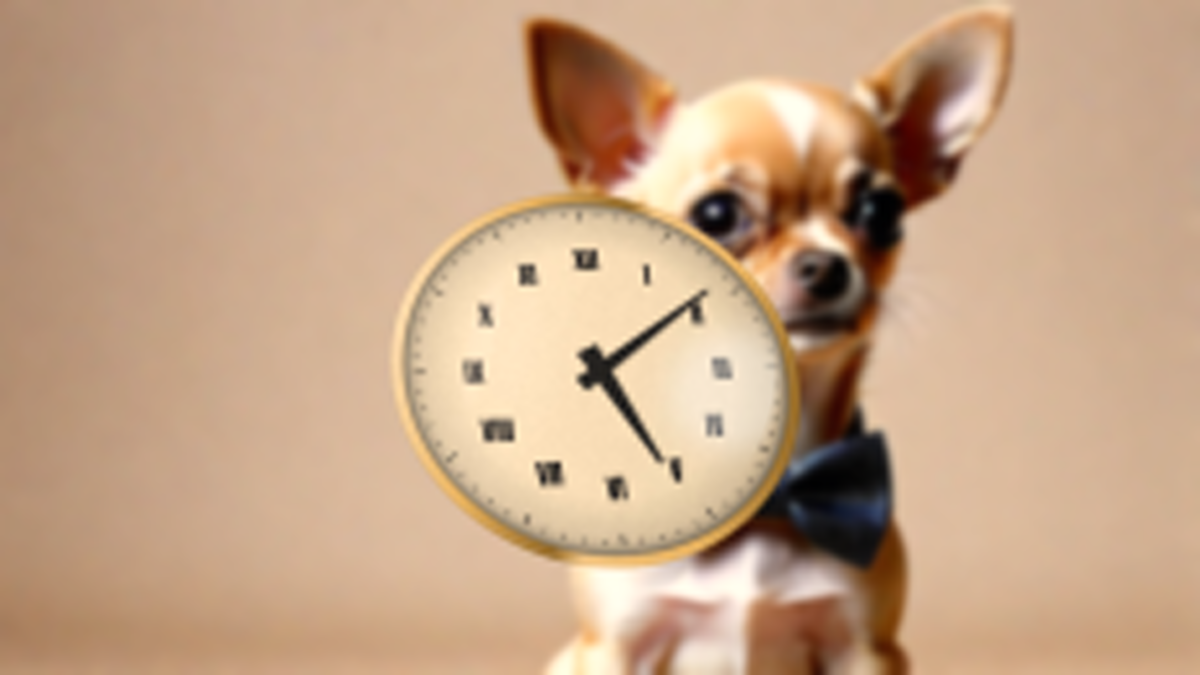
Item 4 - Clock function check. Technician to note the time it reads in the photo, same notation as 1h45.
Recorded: 5h09
